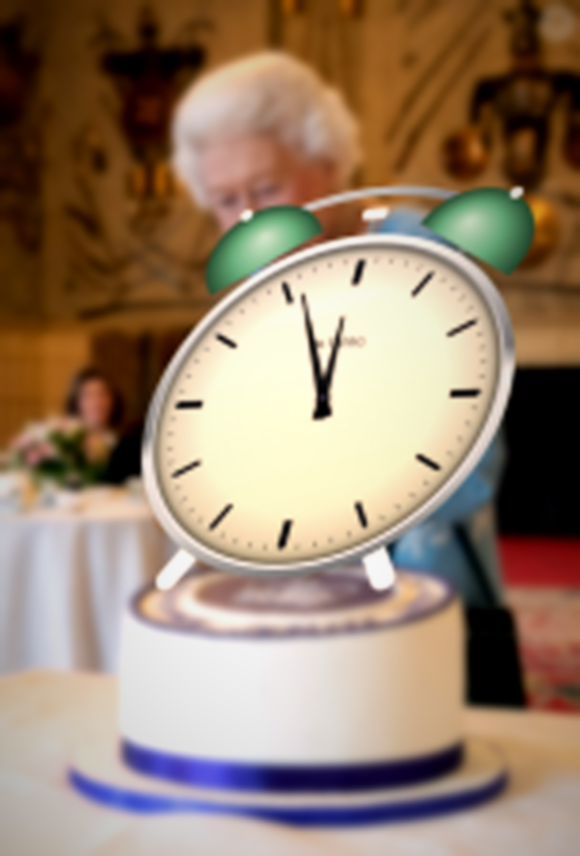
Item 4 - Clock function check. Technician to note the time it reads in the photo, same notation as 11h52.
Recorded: 11h56
